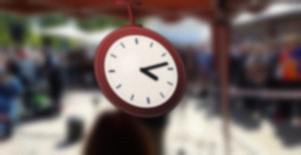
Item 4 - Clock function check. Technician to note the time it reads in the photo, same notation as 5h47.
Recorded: 4h13
